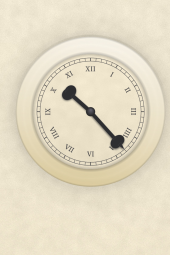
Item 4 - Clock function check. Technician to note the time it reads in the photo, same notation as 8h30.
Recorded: 10h23
